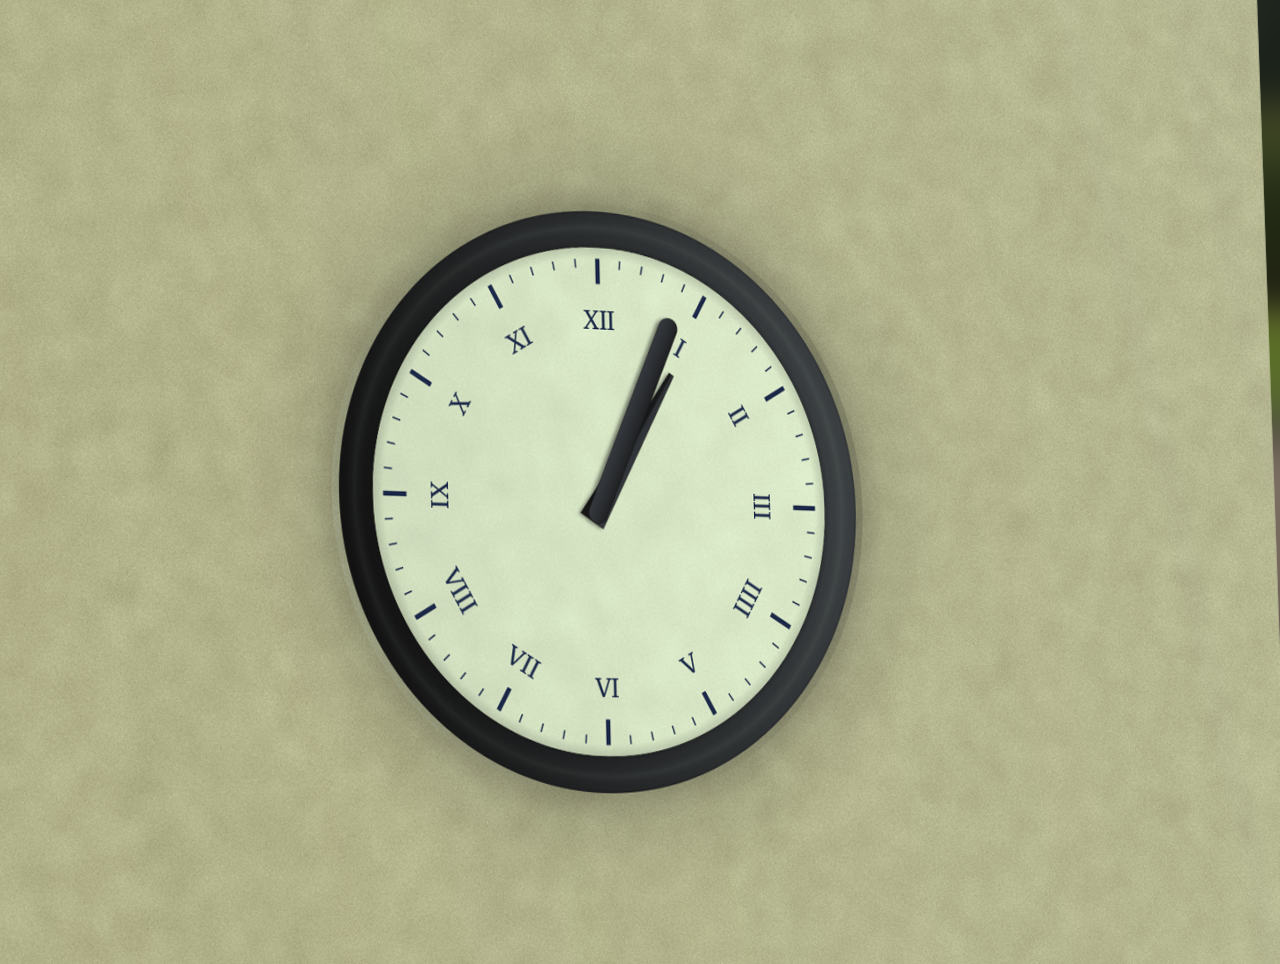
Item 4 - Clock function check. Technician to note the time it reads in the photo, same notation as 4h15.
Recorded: 1h04
